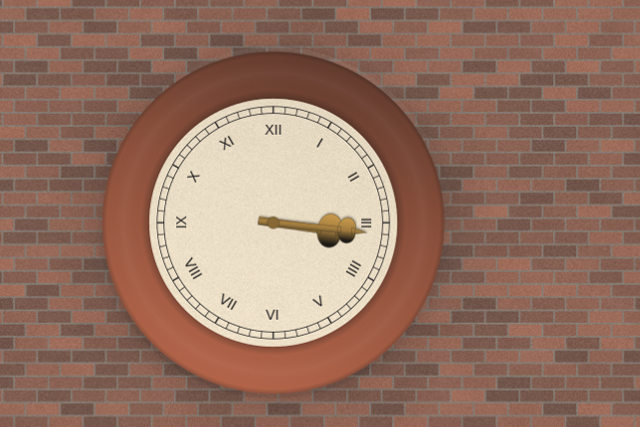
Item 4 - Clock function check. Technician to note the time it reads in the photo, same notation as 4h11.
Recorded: 3h16
